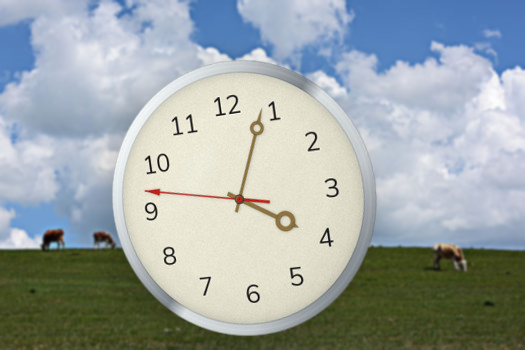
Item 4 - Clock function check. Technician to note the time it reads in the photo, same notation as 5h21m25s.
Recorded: 4h03m47s
